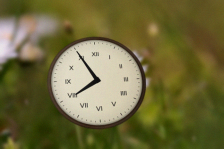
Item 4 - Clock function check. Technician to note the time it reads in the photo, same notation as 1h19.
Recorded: 7h55
